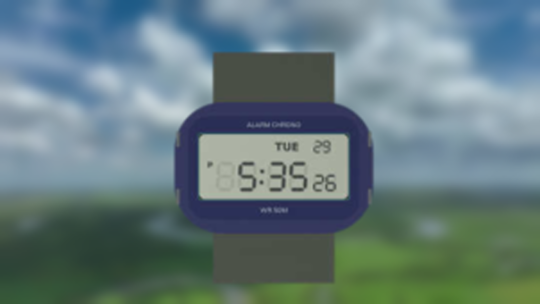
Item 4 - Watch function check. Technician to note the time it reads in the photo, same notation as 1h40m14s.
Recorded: 5h35m26s
